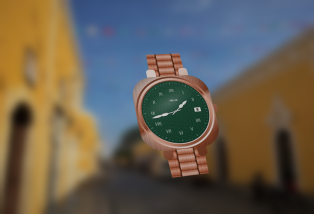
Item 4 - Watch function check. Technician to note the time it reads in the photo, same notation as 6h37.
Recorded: 1h43
